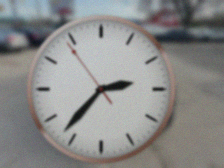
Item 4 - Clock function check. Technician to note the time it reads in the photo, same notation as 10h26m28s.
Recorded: 2h36m54s
